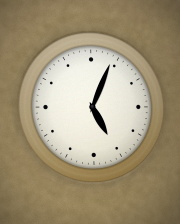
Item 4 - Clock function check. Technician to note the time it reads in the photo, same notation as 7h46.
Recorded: 5h04
